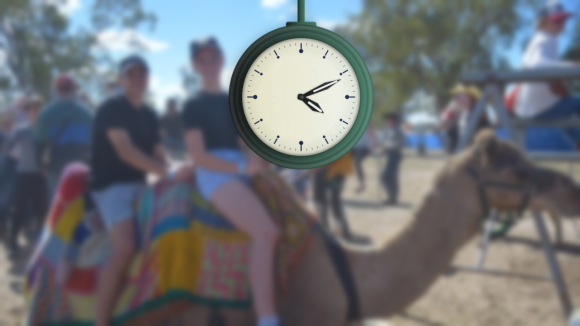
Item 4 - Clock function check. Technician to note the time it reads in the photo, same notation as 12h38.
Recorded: 4h11
